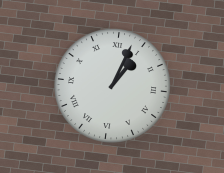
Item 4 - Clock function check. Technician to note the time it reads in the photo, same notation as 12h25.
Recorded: 1h03
